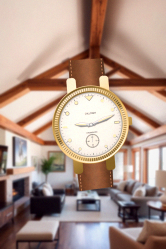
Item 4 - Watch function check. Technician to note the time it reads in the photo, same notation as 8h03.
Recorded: 9h12
